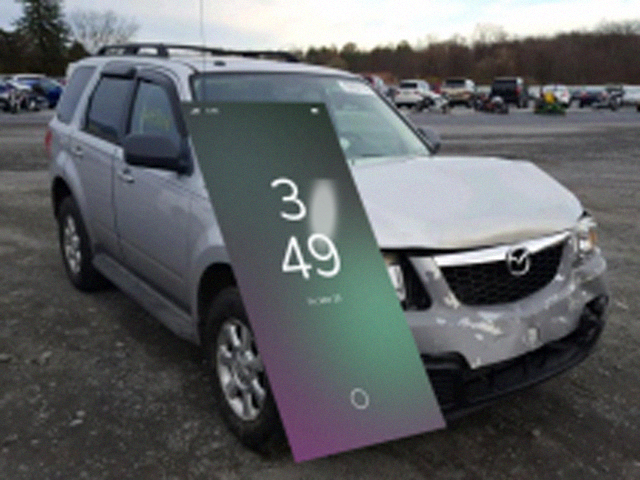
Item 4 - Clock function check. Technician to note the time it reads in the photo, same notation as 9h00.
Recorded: 3h49
